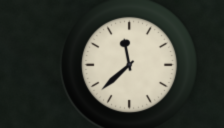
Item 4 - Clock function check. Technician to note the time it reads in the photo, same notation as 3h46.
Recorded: 11h38
